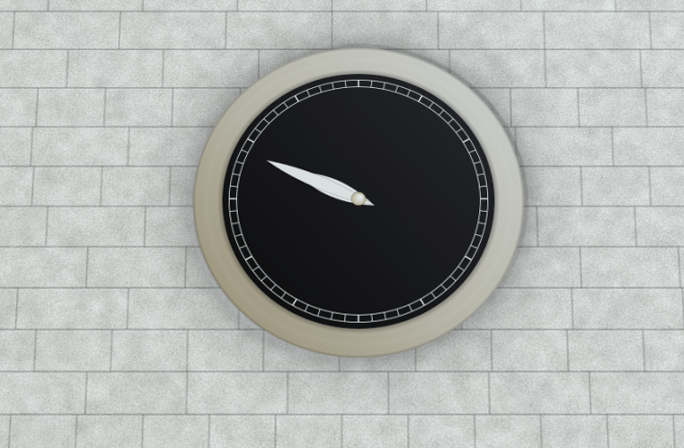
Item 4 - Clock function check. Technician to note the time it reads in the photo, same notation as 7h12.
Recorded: 9h49
